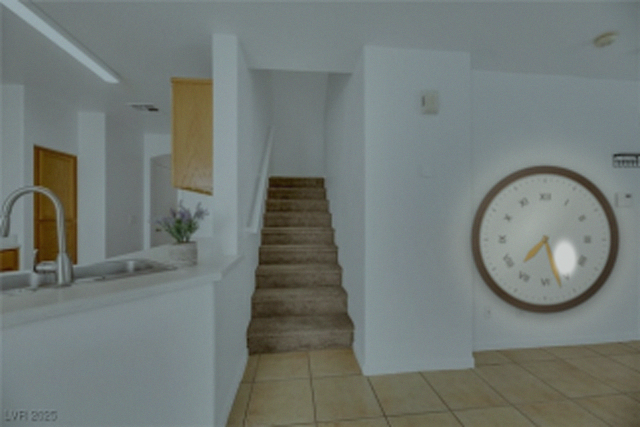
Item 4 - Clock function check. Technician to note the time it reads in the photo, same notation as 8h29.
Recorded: 7h27
